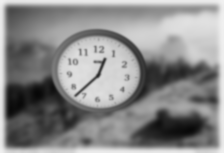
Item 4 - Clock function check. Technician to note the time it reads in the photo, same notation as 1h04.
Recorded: 12h37
